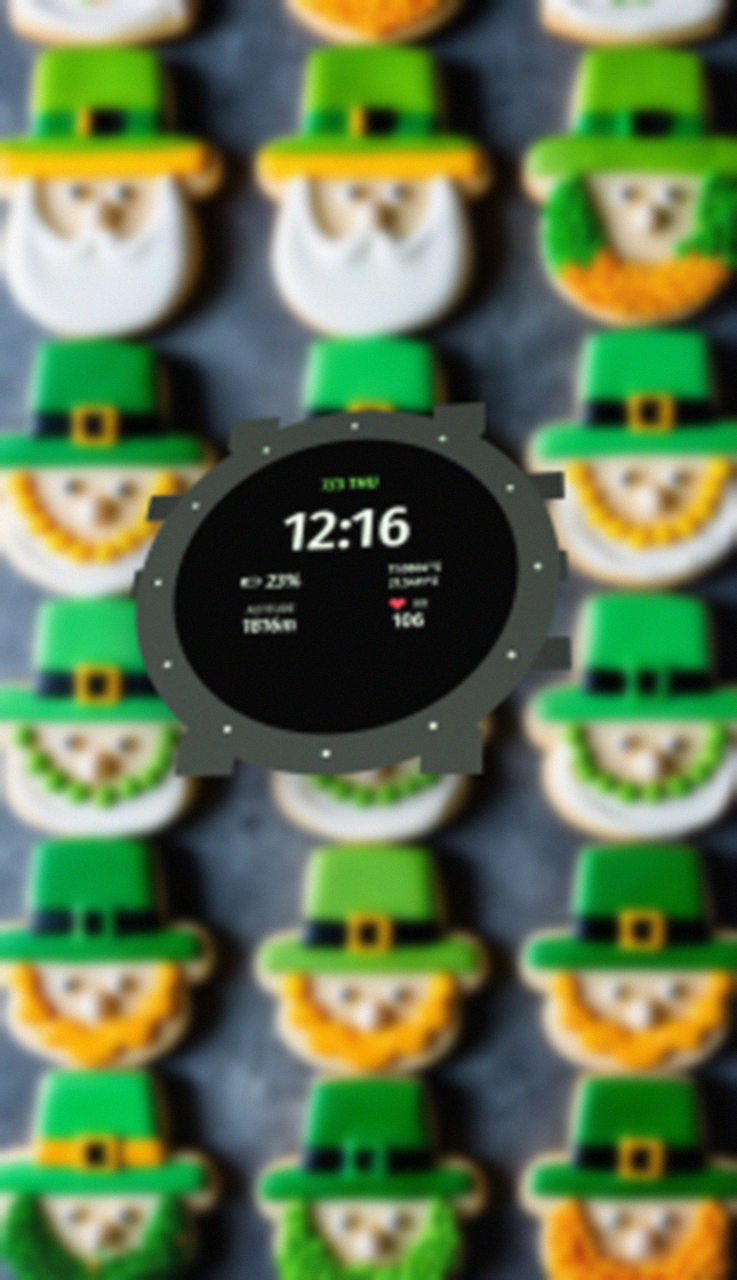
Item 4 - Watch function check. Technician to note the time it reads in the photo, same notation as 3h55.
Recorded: 12h16
